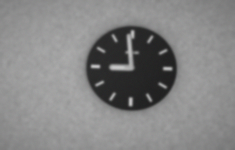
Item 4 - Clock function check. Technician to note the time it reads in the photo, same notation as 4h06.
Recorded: 8h59
